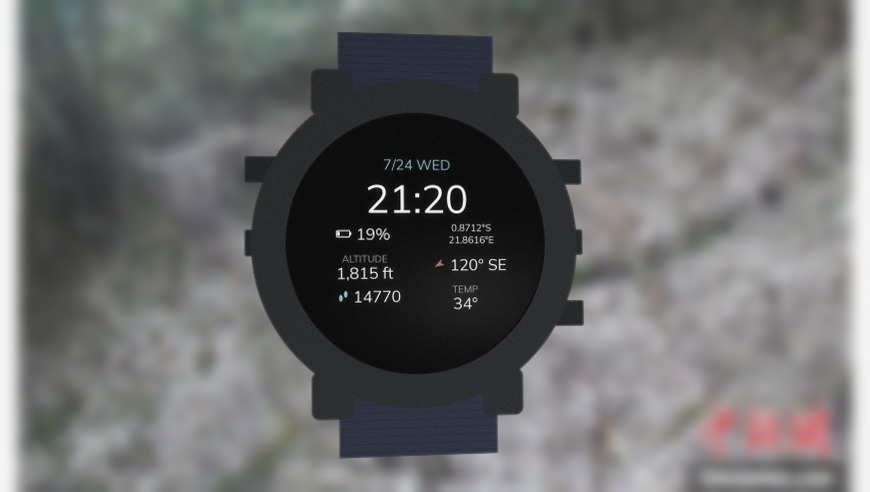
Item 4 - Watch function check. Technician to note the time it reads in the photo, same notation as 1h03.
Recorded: 21h20
